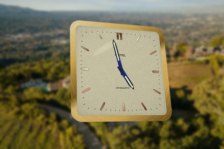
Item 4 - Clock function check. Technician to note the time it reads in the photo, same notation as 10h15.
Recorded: 4h58
